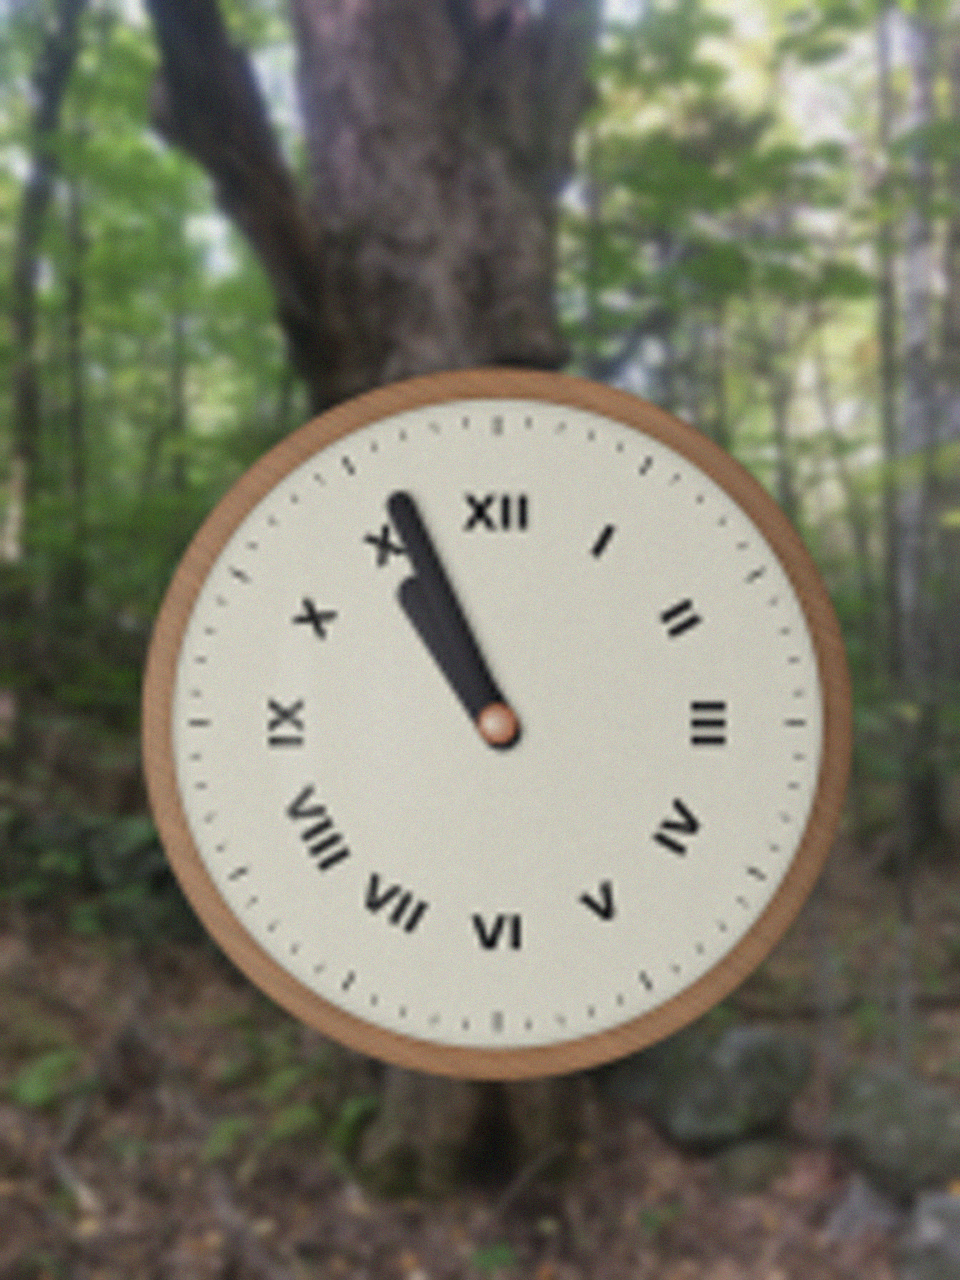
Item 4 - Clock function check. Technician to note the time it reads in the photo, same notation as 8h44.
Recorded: 10h56
